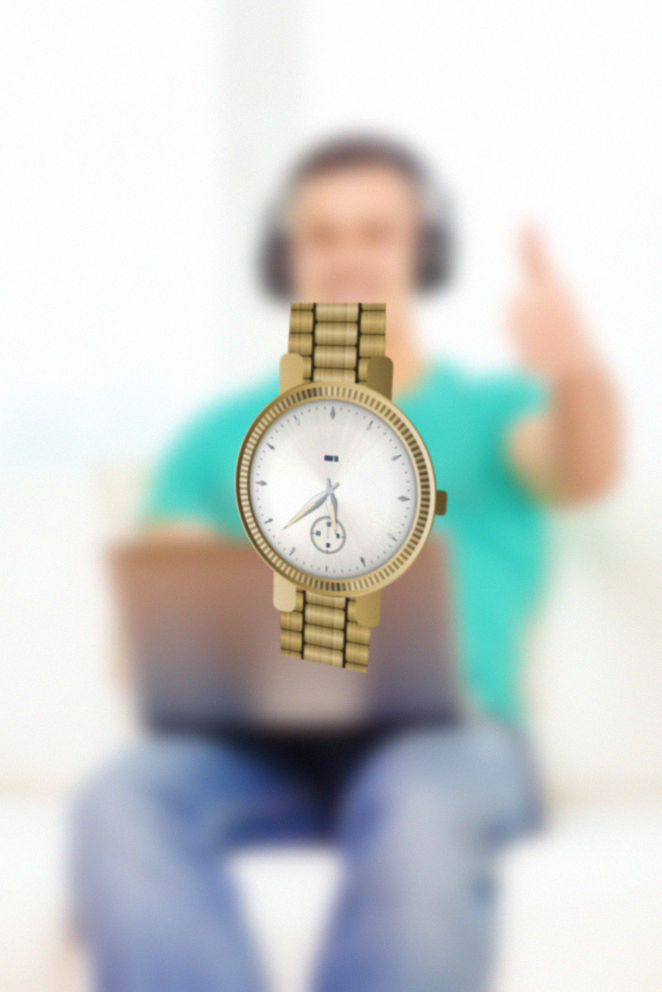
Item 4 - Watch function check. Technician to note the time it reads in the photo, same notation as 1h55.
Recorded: 5h38
